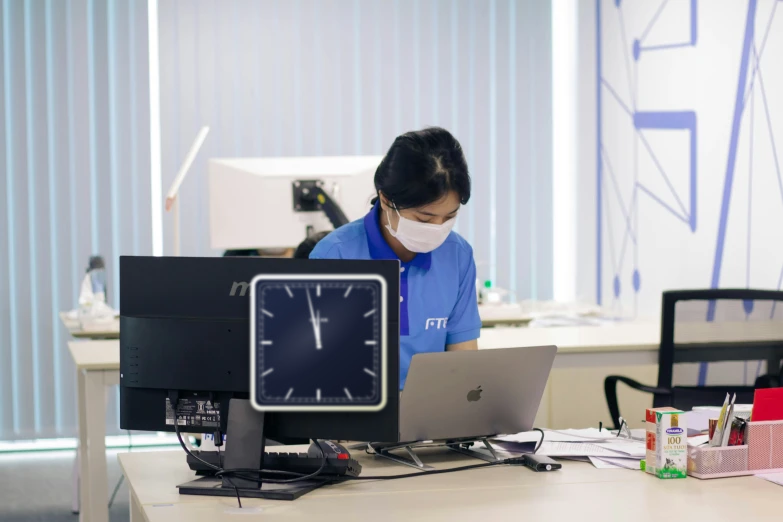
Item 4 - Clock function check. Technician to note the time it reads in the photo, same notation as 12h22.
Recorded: 11h58
